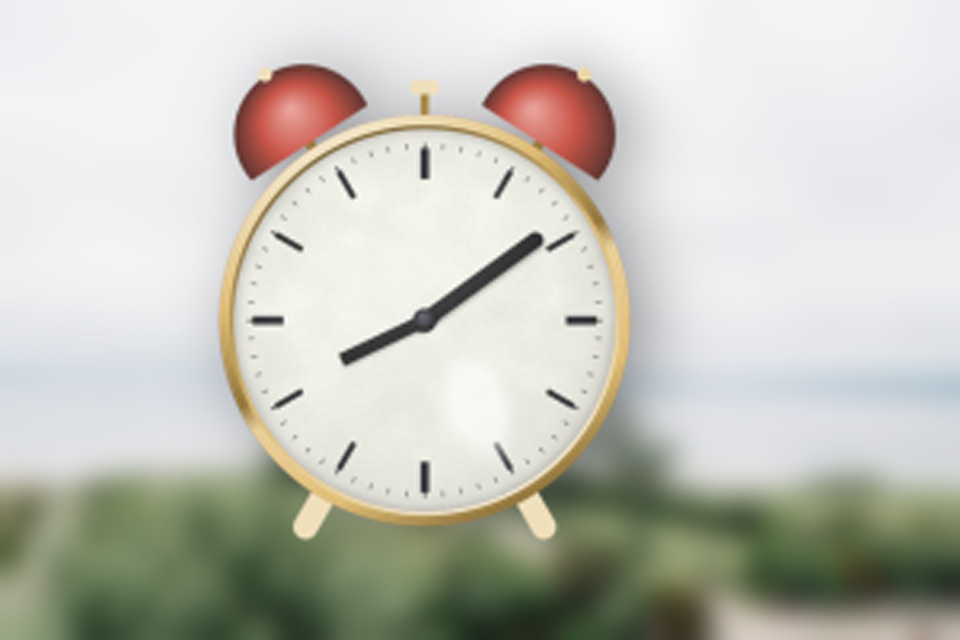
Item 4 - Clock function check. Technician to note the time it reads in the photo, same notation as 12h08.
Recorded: 8h09
